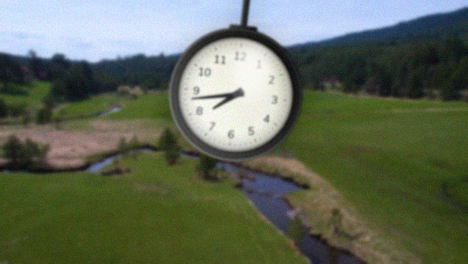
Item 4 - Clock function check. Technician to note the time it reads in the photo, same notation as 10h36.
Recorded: 7h43
